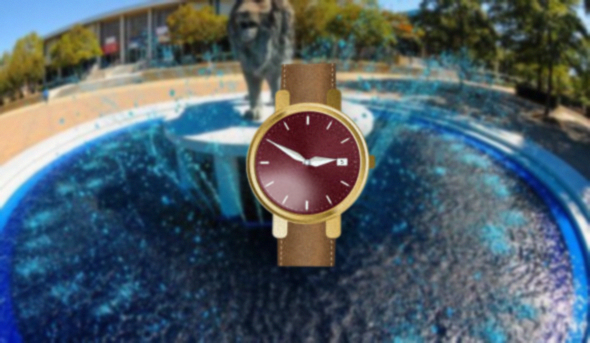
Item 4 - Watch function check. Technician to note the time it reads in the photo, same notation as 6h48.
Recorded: 2h50
